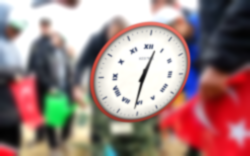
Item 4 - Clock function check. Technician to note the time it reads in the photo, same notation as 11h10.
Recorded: 12h31
